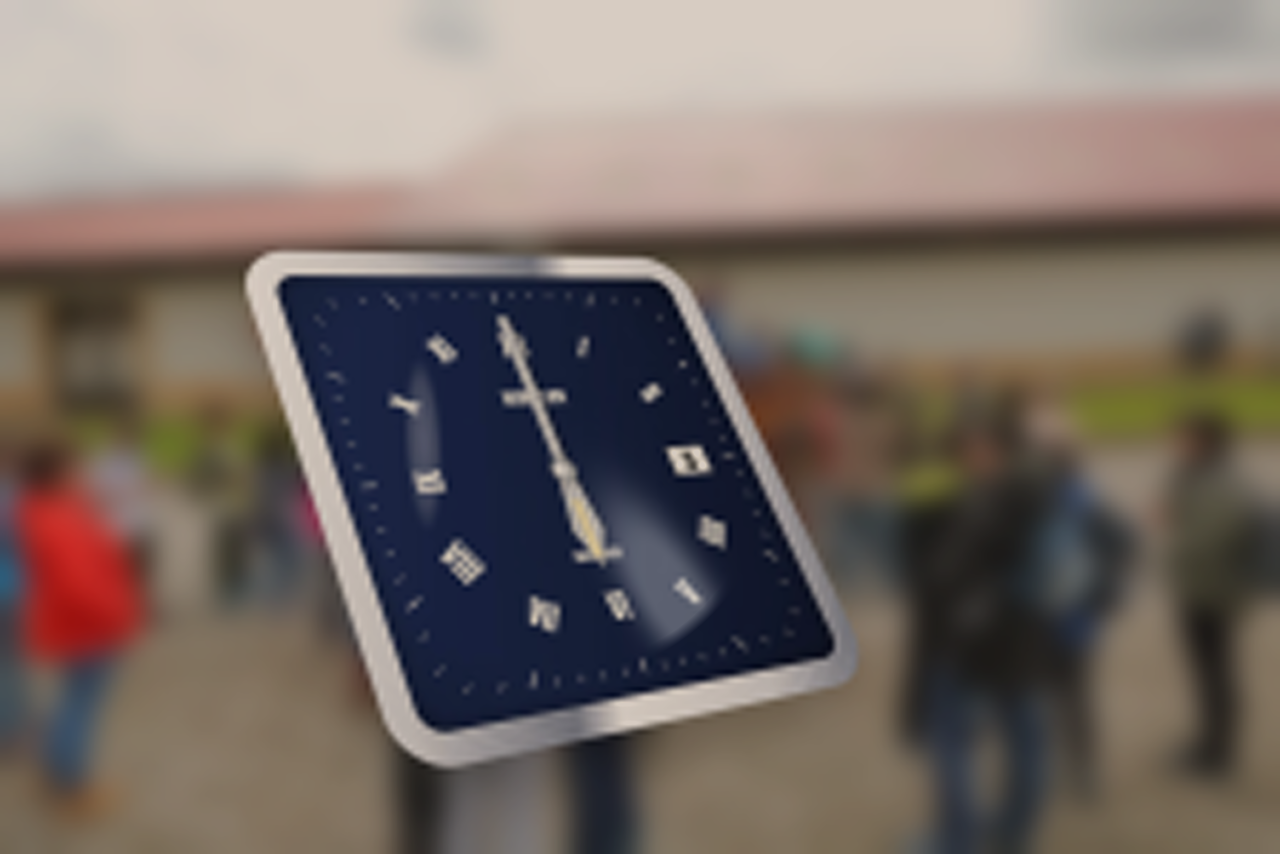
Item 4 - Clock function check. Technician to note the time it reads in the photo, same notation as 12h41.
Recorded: 6h00
